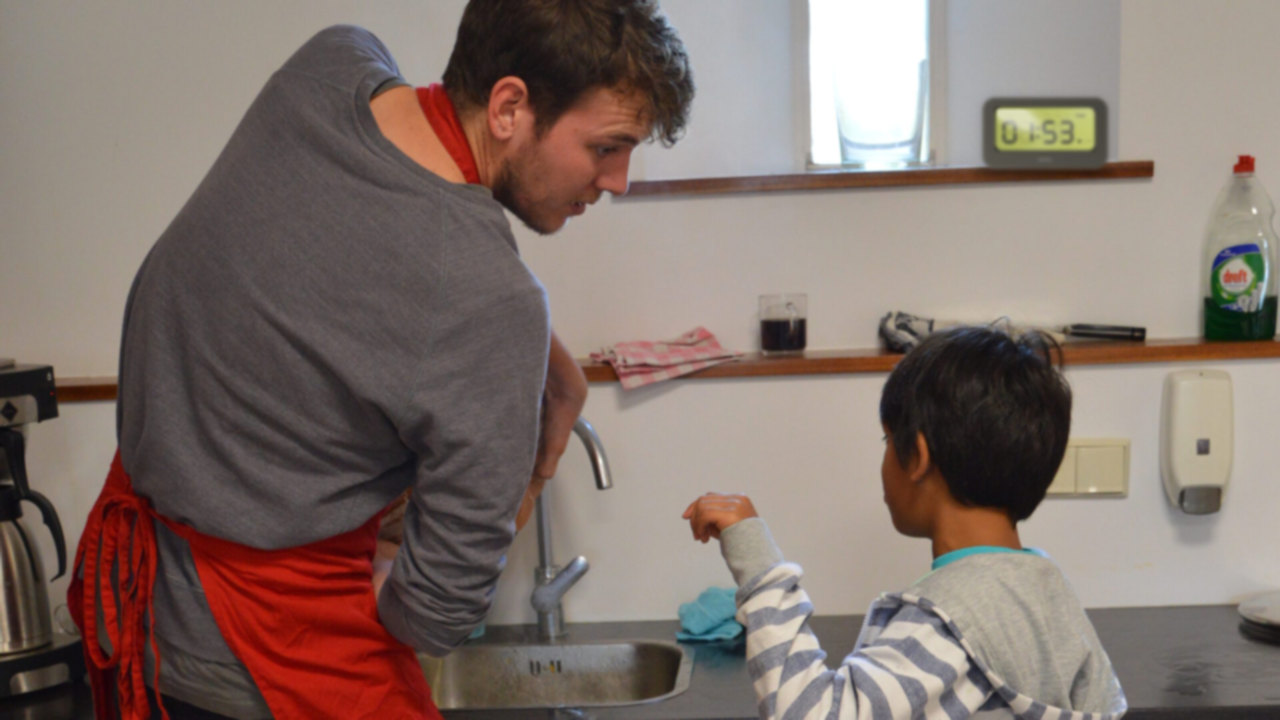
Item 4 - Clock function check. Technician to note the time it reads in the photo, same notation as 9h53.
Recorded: 1h53
